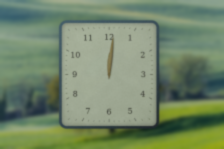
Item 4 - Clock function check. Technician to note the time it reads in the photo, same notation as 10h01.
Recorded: 12h01
